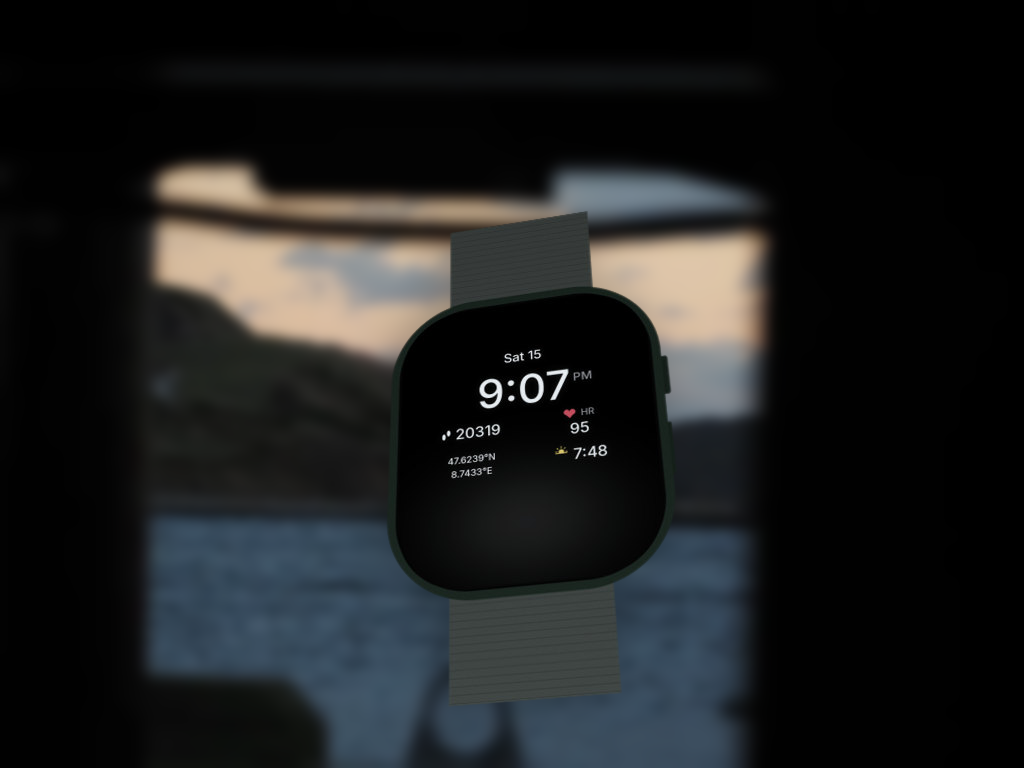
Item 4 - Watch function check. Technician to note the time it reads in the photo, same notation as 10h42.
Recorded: 9h07
